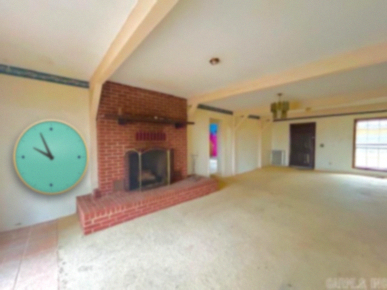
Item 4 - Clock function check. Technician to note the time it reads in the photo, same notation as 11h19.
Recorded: 9h56
